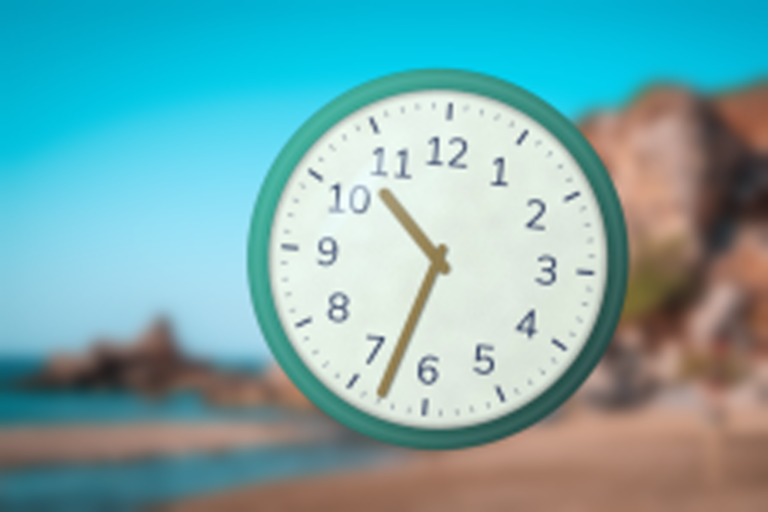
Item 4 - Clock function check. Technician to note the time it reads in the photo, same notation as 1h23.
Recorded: 10h33
